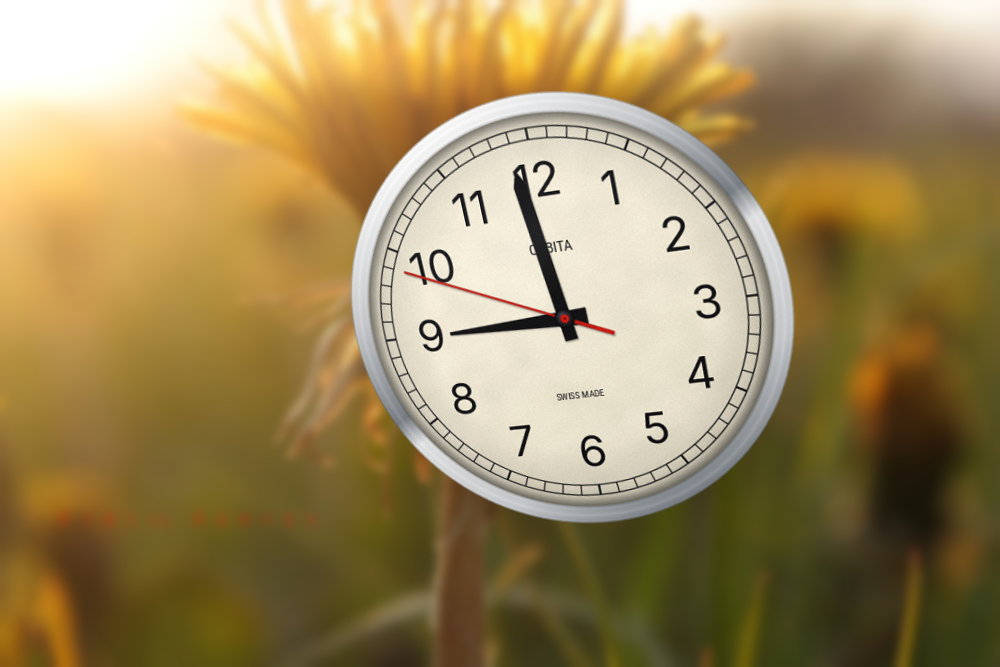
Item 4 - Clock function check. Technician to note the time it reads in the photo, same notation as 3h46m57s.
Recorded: 8h58m49s
